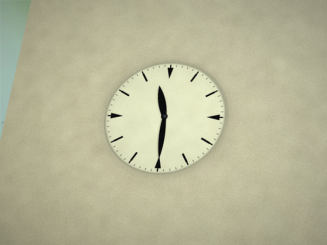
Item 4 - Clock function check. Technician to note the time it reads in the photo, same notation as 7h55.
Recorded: 11h30
